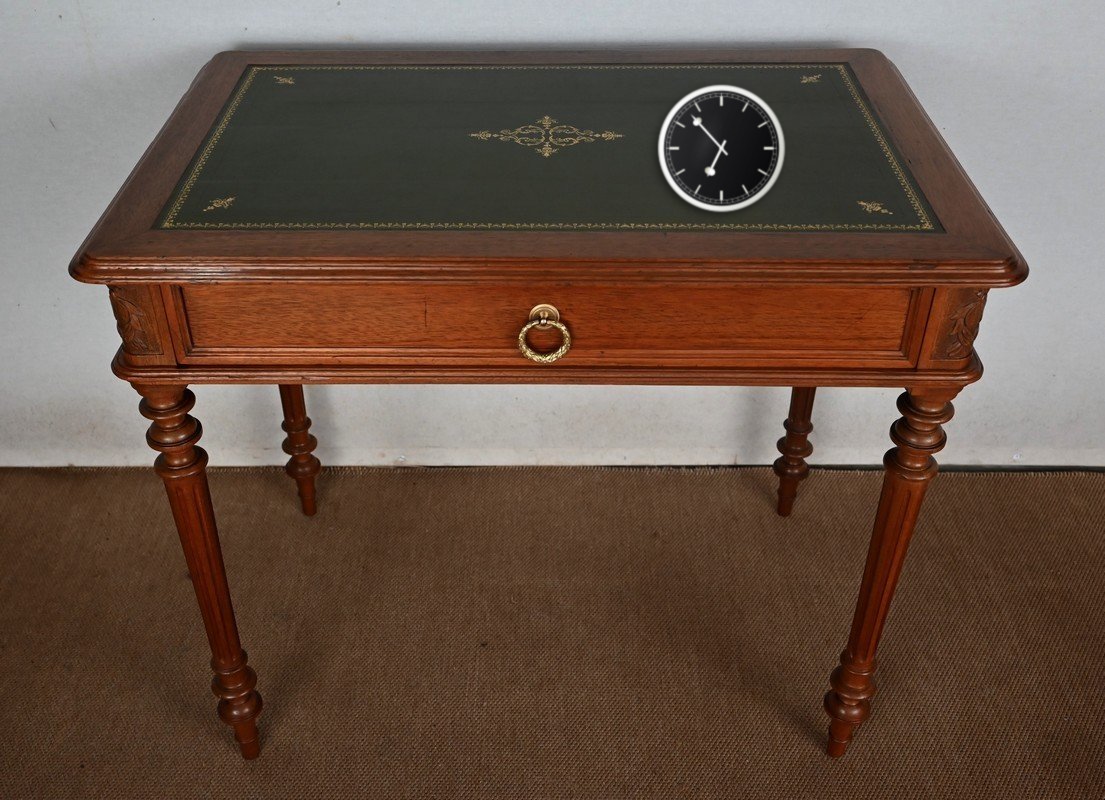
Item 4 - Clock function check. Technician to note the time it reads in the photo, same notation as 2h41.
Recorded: 6h53
